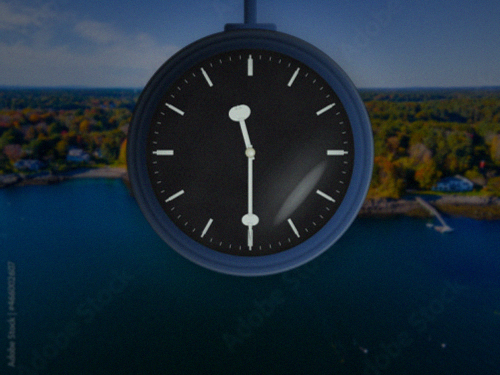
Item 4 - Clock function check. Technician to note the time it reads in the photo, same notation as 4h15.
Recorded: 11h30
